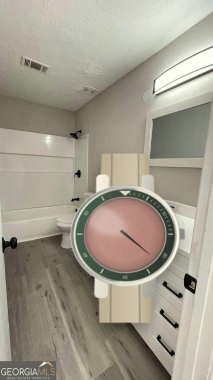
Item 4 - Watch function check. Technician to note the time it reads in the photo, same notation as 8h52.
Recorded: 4h22
